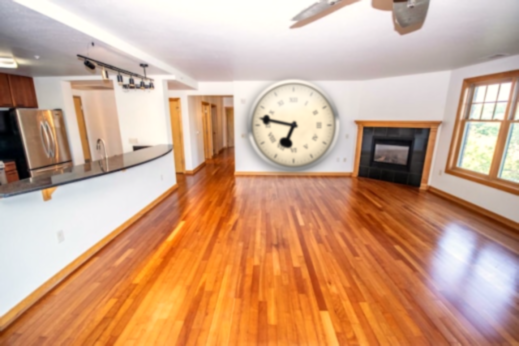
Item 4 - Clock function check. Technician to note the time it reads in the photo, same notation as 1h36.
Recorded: 6h47
